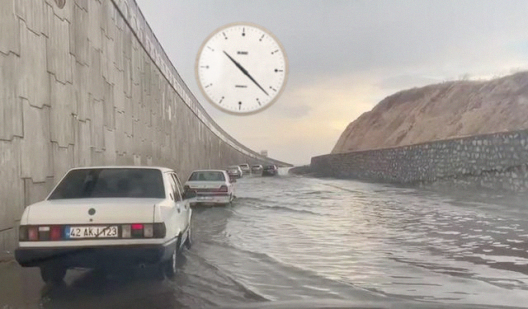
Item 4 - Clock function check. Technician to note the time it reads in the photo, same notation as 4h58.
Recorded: 10h22
